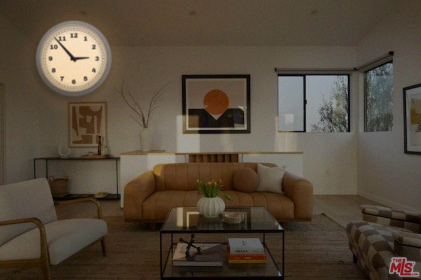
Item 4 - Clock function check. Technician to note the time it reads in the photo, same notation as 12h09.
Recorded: 2h53
